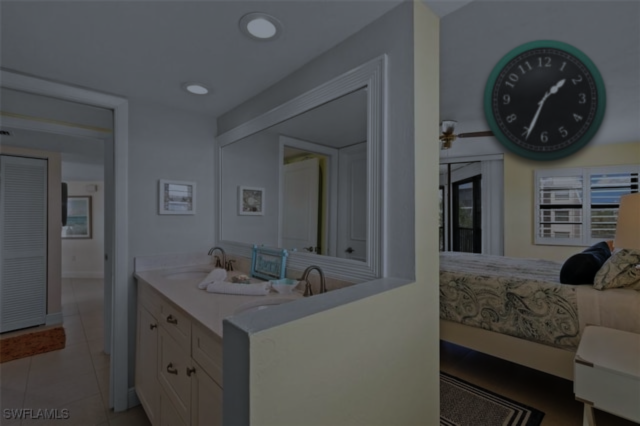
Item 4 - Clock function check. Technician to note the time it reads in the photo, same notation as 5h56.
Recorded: 1h34
